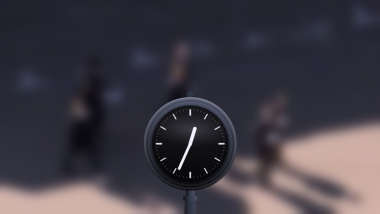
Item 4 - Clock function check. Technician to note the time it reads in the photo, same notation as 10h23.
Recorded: 12h34
